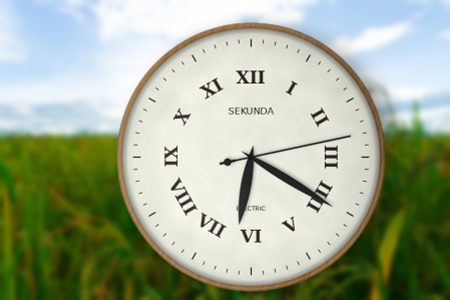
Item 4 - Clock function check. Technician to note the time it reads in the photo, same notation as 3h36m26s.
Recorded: 6h20m13s
